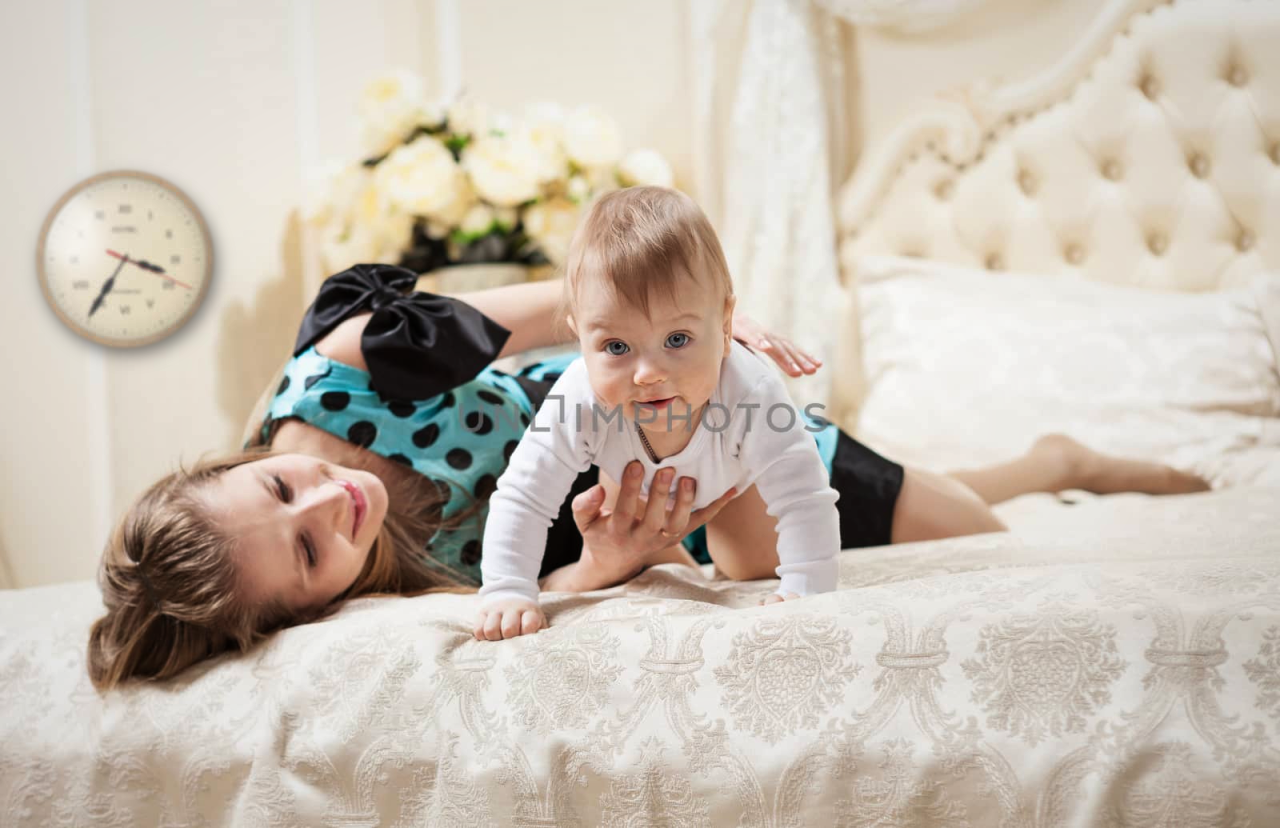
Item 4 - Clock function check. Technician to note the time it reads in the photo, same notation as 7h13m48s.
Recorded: 3h35m19s
